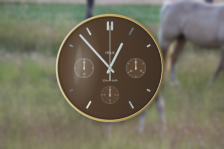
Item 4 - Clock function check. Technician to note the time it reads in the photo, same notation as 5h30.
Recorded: 12h53
